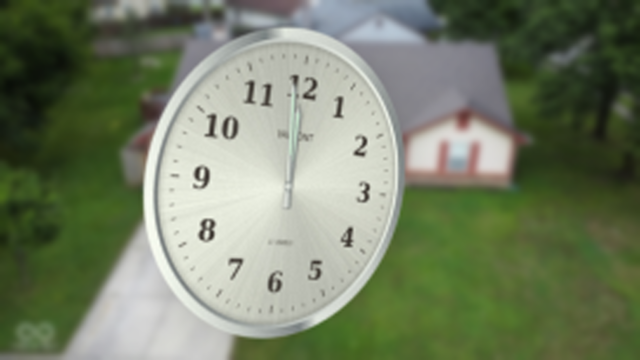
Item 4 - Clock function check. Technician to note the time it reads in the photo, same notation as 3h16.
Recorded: 11h59
